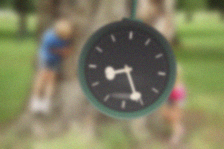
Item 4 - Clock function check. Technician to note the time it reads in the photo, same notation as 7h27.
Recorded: 8h26
